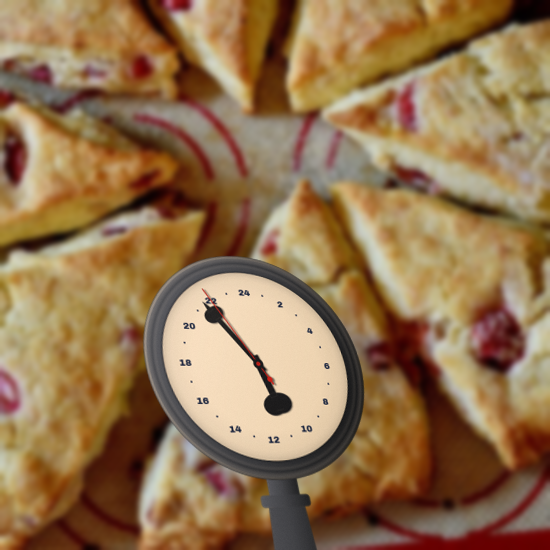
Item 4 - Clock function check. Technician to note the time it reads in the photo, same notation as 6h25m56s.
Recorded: 10h53m55s
